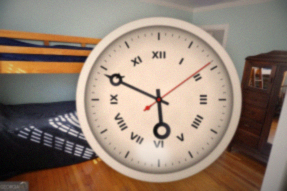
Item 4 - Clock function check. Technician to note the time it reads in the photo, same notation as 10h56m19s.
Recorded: 5h49m09s
